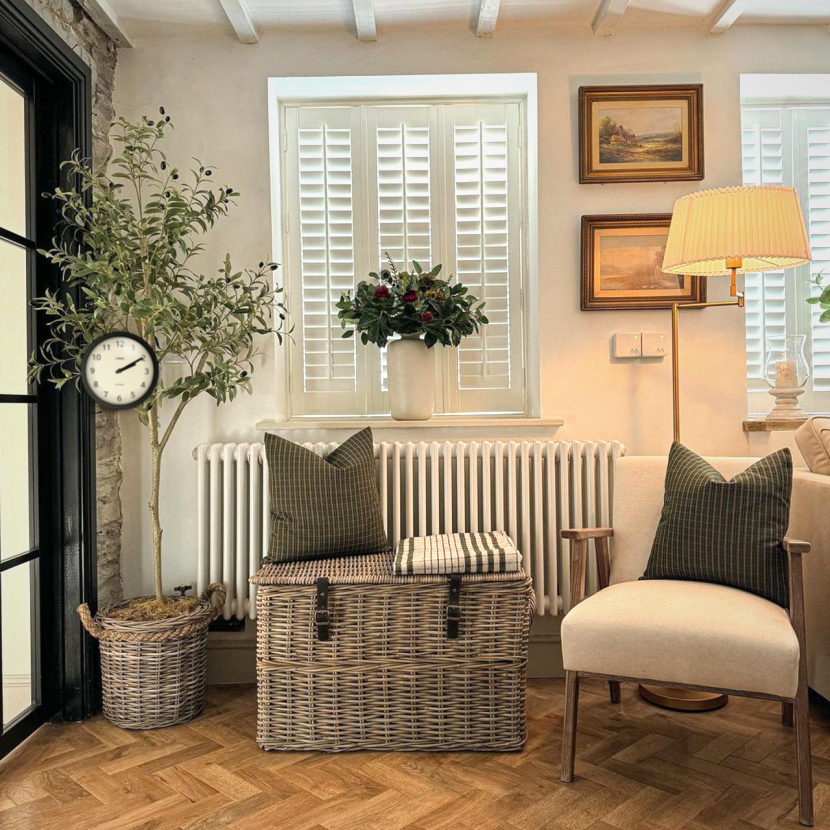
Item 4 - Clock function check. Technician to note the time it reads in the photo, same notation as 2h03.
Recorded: 2h10
